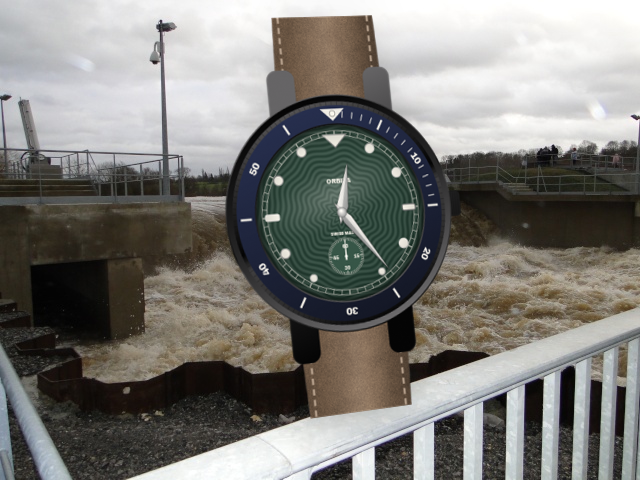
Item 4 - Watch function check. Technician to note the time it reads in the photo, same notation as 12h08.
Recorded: 12h24
